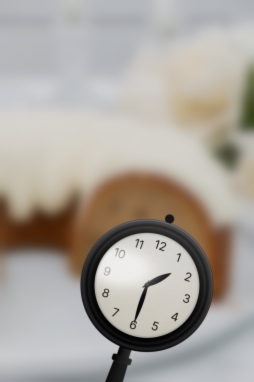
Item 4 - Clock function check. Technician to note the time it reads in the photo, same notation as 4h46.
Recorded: 1h30
